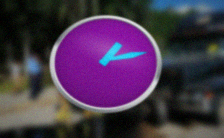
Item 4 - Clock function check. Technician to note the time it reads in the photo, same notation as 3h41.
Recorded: 1h13
